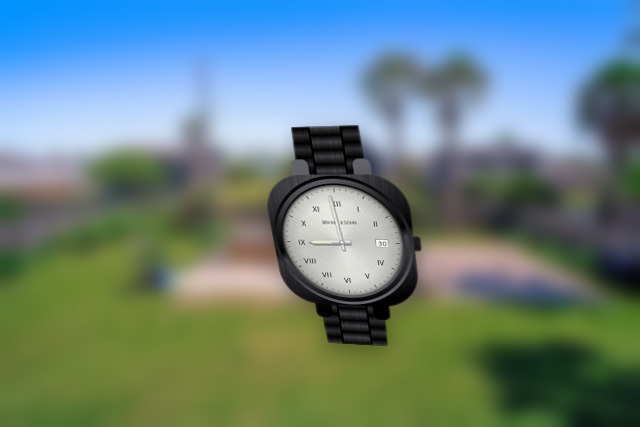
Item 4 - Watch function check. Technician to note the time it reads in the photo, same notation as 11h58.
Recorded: 8h59
